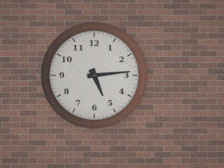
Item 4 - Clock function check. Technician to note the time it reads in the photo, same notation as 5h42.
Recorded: 5h14
